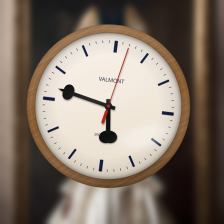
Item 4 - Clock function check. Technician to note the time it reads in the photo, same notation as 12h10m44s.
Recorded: 5h47m02s
